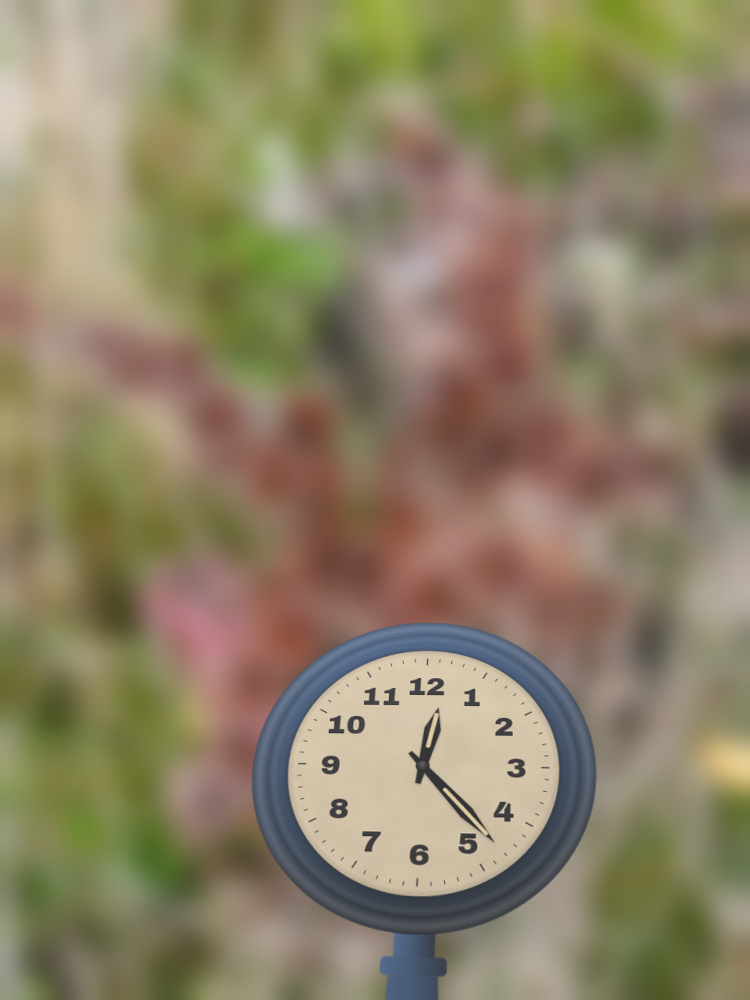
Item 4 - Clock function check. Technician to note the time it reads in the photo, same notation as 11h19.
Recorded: 12h23
